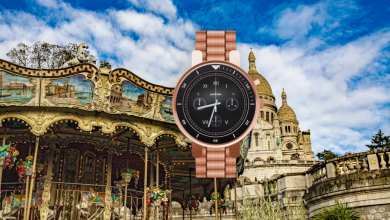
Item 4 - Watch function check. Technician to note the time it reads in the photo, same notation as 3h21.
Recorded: 8h33
